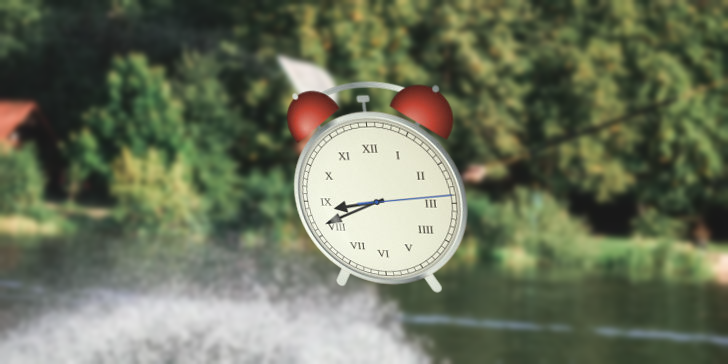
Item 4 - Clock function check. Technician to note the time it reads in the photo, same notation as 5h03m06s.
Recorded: 8h41m14s
